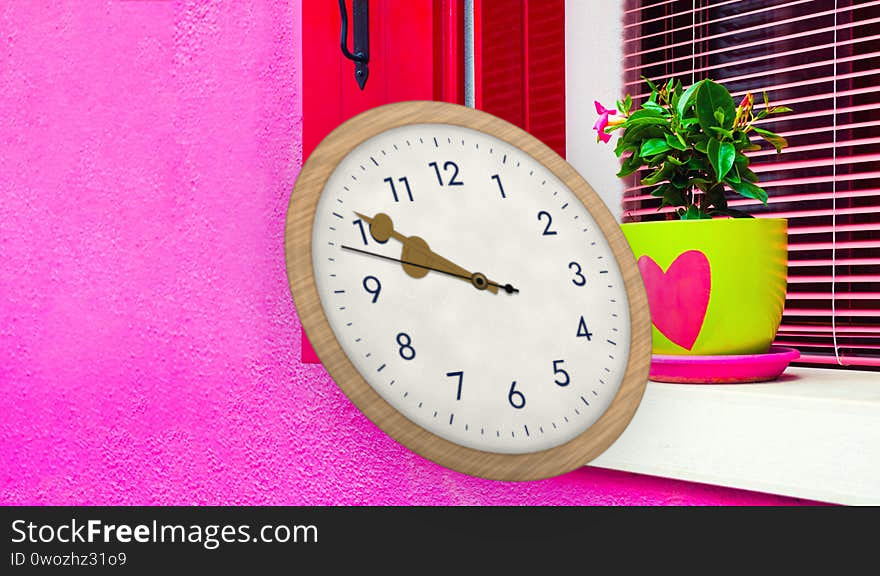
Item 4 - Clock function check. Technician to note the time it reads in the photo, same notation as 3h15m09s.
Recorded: 9h50m48s
